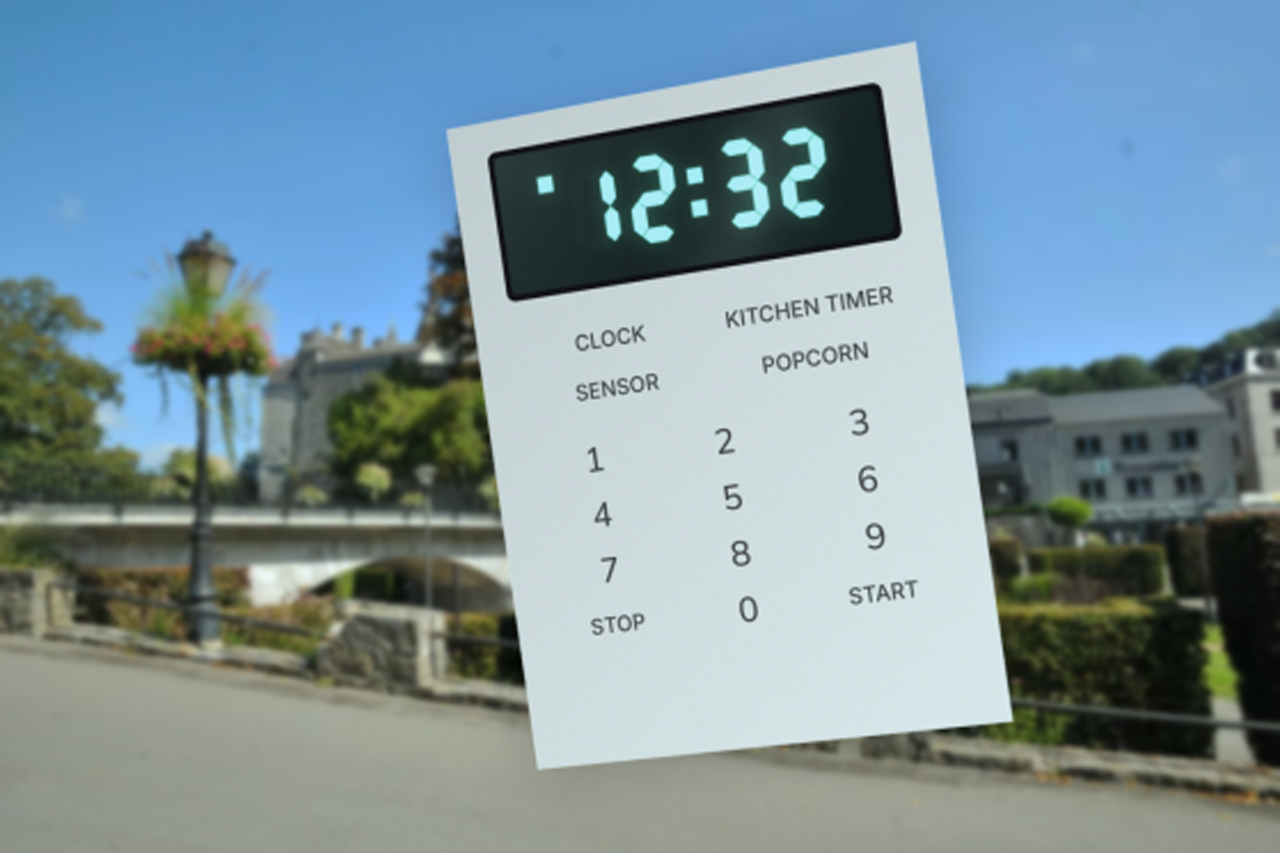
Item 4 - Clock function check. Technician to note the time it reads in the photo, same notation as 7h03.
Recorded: 12h32
